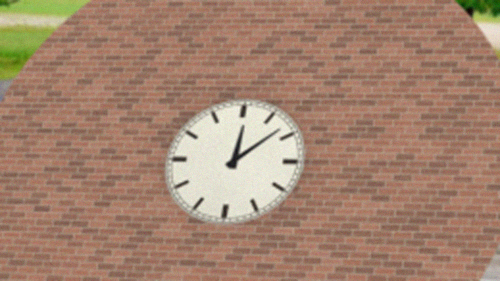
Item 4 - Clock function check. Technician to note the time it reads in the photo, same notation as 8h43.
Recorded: 12h08
